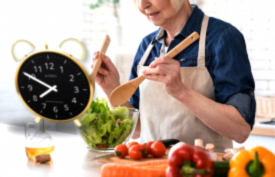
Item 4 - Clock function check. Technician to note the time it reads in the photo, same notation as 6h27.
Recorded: 7h50
